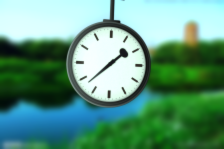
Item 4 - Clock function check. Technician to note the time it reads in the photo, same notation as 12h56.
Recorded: 1h38
